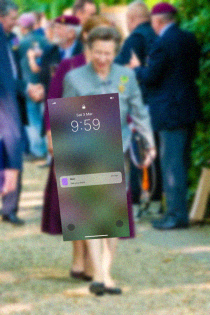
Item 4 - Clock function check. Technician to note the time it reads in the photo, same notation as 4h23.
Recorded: 9h59
